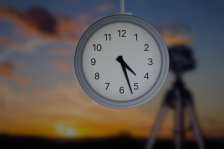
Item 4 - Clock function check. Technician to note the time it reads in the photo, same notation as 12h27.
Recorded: 4h27
